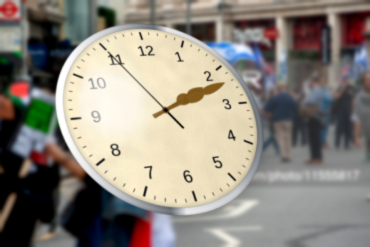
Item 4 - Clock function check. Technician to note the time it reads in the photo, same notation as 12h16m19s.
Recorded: 2h11m55s
